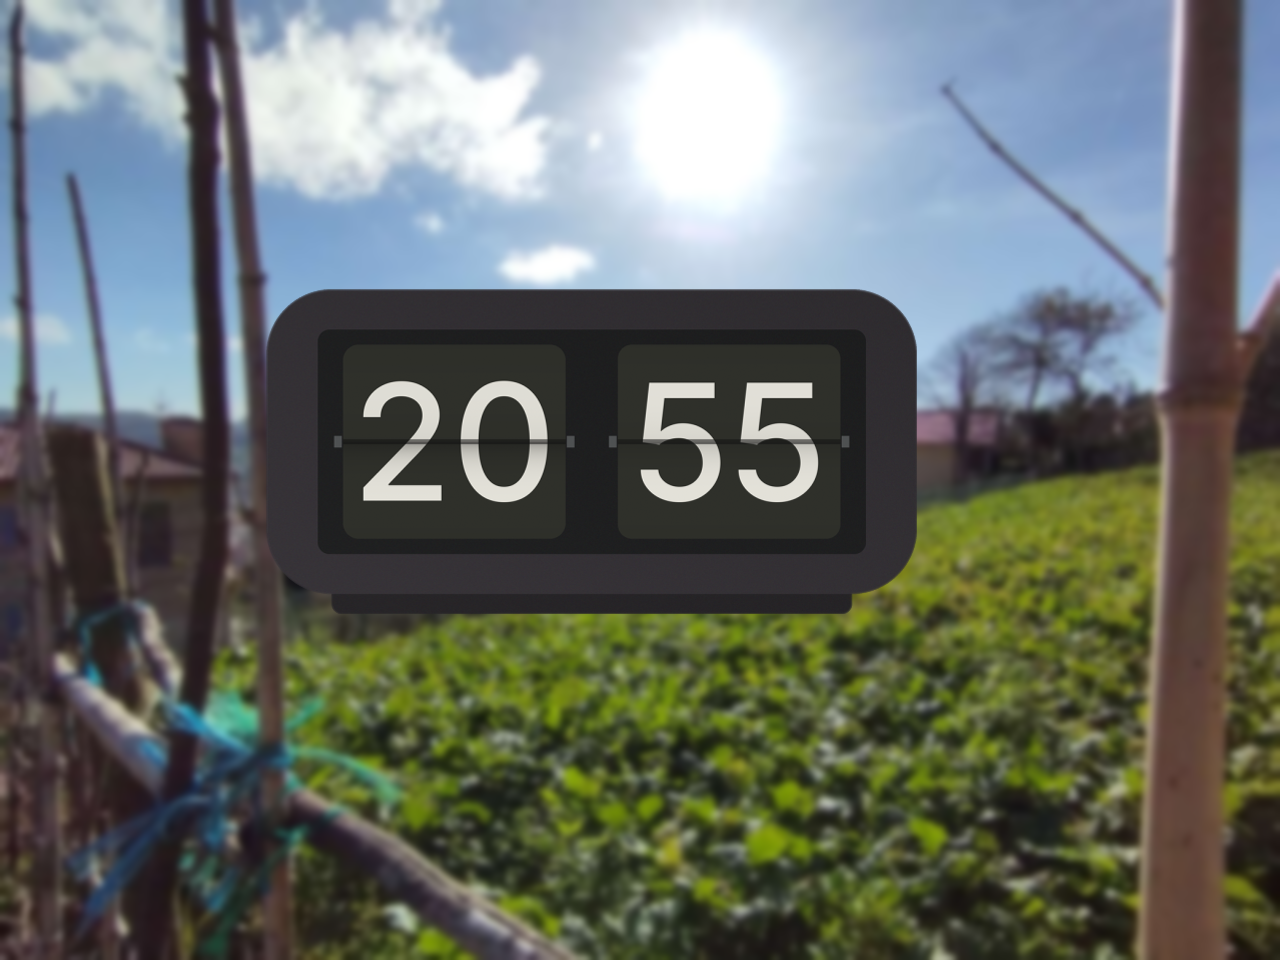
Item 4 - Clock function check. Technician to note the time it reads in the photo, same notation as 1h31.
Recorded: 20h55
